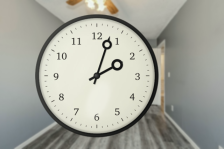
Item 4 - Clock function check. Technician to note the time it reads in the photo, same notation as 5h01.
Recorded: 2h03
